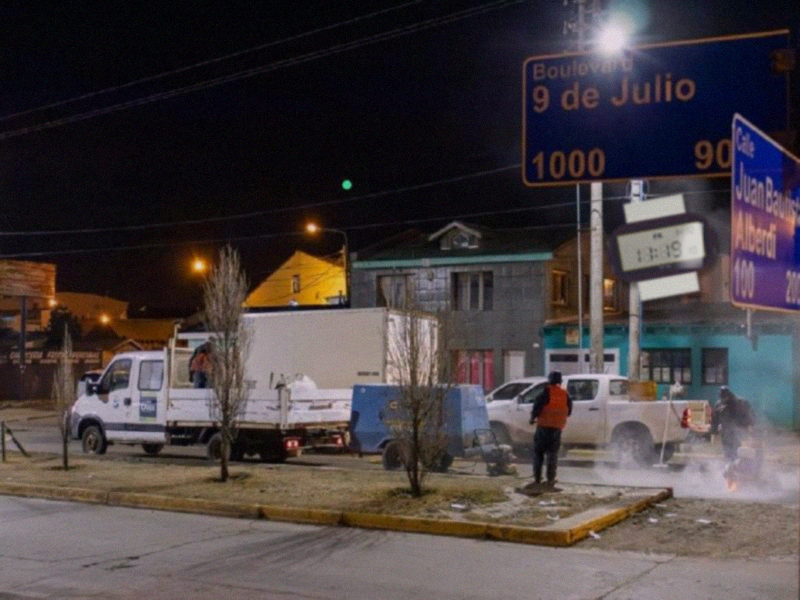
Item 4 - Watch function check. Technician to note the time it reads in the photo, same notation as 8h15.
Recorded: 11h19
